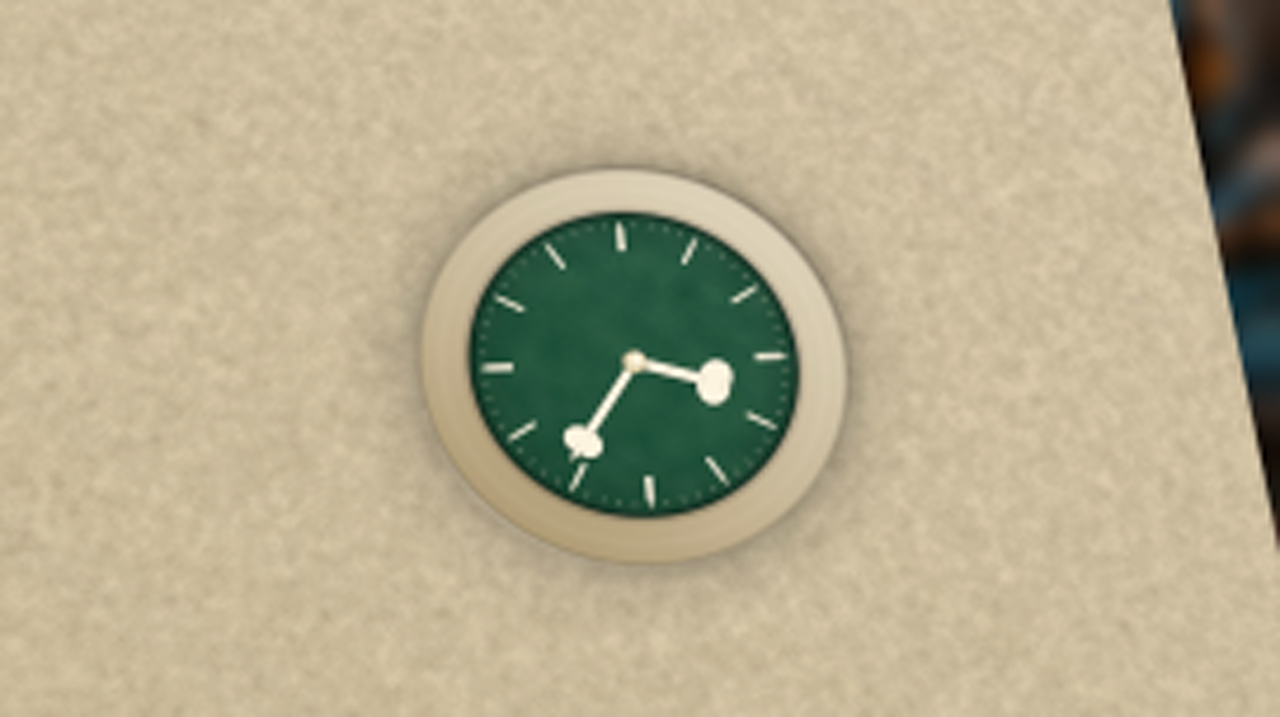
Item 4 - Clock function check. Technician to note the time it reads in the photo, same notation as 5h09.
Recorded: 3h36
